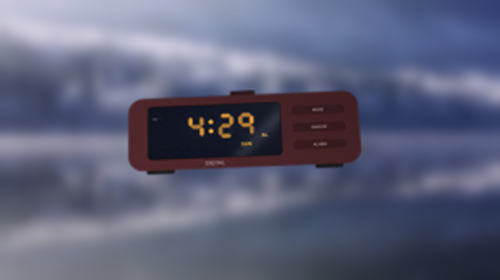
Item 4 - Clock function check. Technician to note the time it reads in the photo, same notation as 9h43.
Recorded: 4h29
